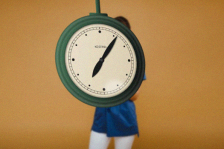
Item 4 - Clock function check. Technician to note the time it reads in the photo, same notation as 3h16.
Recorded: 7h06
